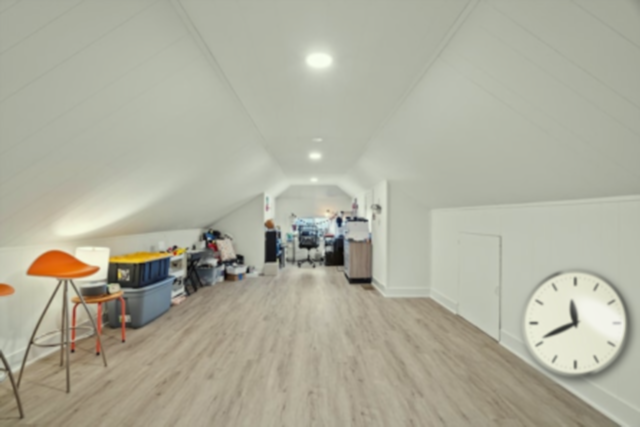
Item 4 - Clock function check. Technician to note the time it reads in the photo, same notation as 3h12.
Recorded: 11h41
